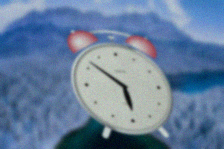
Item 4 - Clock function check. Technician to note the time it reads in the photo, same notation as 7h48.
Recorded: 5h52
